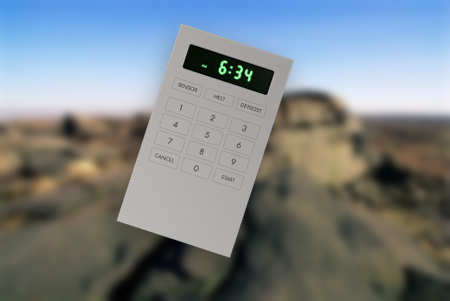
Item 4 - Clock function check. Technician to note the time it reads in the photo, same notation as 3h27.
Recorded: 6h34
